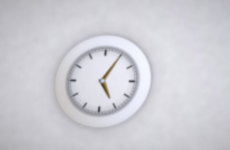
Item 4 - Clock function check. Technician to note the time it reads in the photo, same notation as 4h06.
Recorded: 5h05
